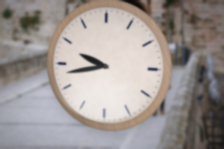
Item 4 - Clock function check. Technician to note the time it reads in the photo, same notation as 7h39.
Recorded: 9h43
